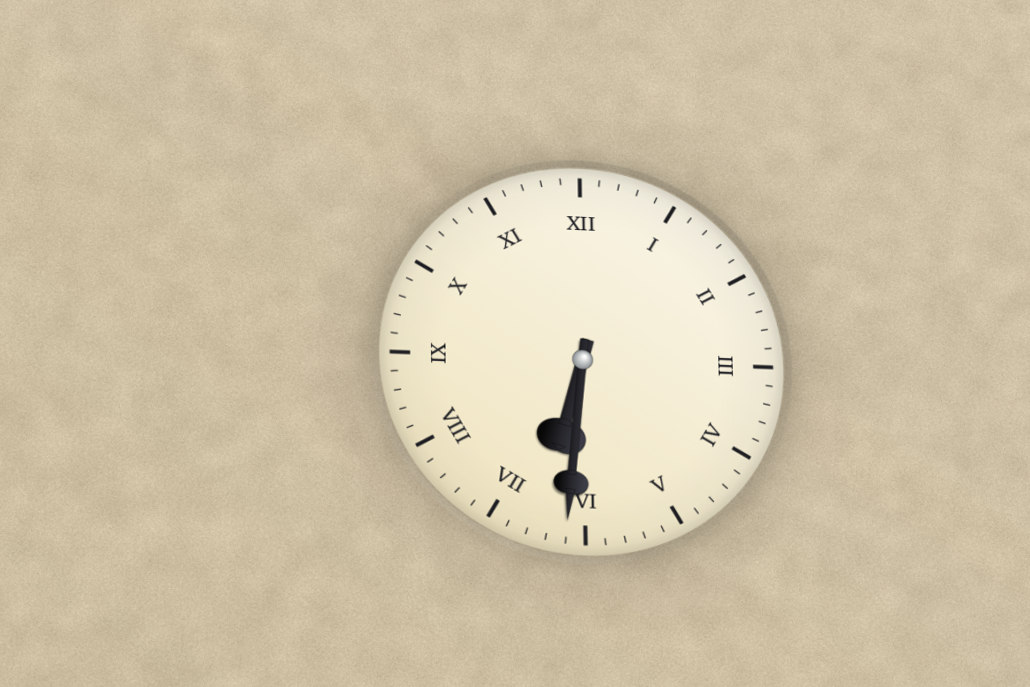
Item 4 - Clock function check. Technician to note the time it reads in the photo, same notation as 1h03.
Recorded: 6h31
